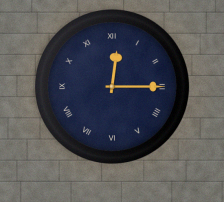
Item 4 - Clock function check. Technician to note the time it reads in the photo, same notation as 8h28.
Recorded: 12h15
